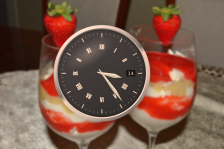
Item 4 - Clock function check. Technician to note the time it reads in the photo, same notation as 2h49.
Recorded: 3h24
